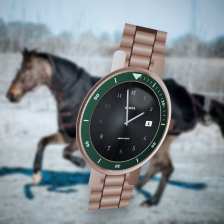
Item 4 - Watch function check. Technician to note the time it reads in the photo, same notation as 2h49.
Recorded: 1h58
